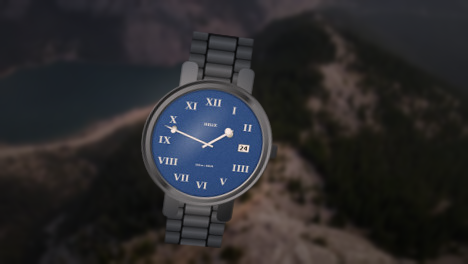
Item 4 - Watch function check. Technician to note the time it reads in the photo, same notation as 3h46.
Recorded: 1h48
